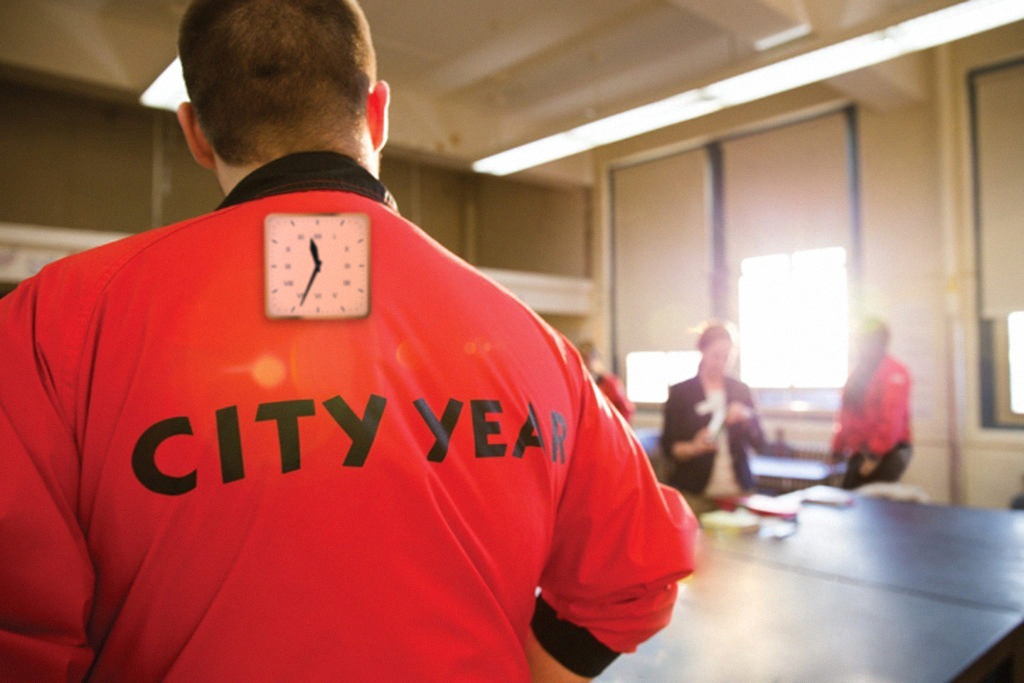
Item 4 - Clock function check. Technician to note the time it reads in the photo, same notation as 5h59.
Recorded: 11h34
